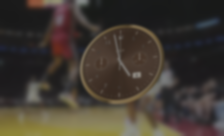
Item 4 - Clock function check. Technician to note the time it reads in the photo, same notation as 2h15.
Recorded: 4h58
